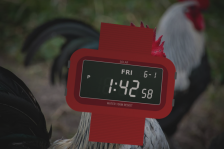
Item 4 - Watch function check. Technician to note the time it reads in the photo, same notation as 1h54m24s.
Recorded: 1h42m58s
